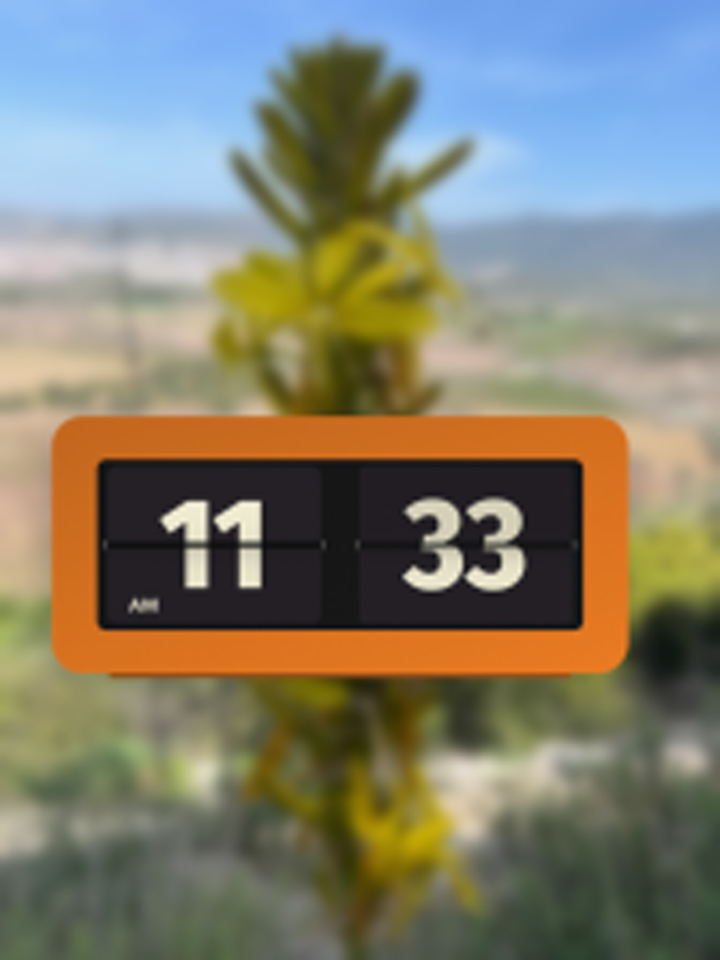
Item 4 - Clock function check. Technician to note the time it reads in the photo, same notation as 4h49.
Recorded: 11h33
